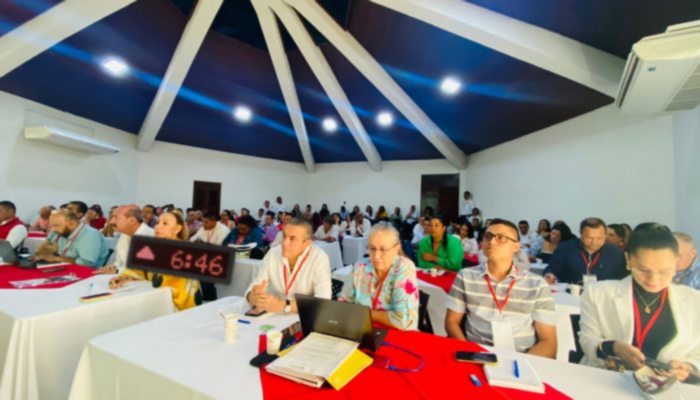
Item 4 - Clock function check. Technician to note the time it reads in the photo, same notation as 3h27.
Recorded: 6h46
